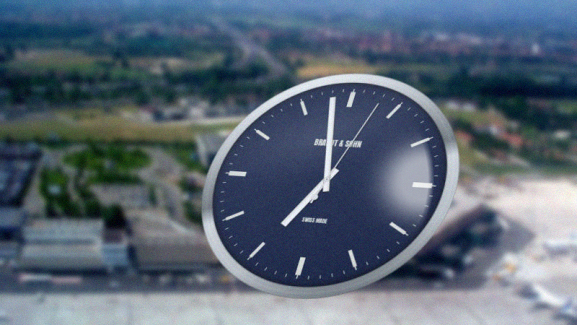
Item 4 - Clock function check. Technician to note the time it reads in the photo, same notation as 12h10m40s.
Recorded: 6h58m03s
